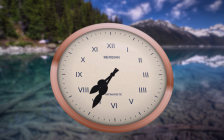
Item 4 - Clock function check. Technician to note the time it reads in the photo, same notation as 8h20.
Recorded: 7h35
